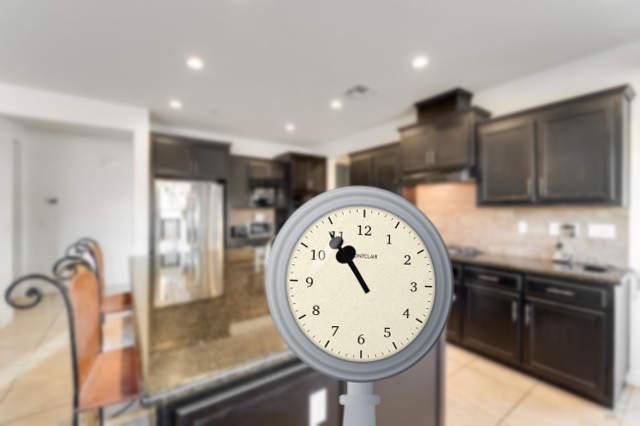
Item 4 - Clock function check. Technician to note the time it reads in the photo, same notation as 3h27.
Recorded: 10h54
